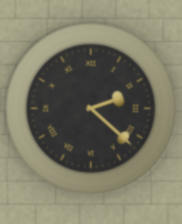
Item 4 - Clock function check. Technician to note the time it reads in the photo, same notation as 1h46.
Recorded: 2h22
